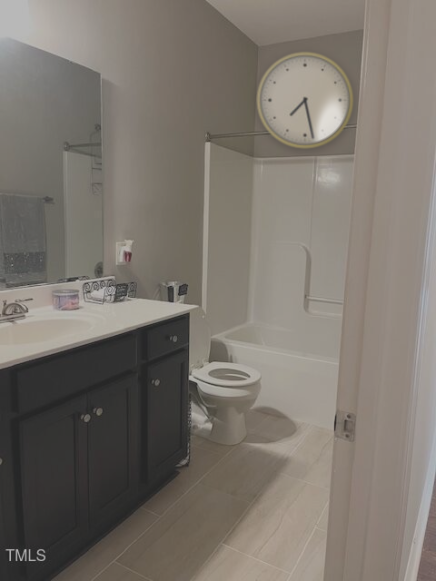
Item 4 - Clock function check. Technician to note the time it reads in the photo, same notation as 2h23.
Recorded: 7h28
